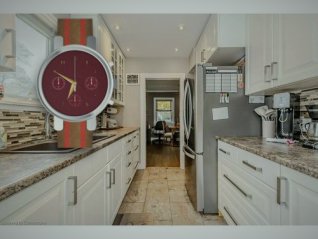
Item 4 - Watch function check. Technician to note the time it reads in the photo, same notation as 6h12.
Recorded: 6h50
